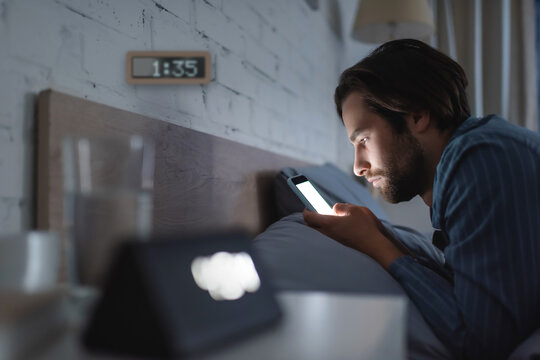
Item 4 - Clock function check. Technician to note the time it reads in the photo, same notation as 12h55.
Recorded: 1h35
